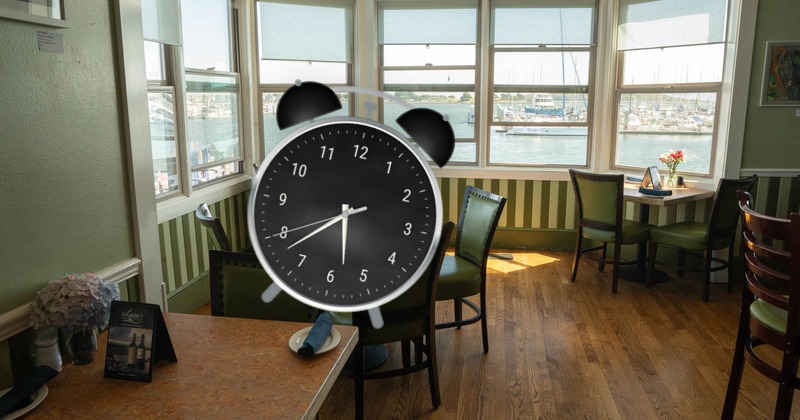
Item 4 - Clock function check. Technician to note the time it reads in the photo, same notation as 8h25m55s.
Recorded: 5h37m40s
